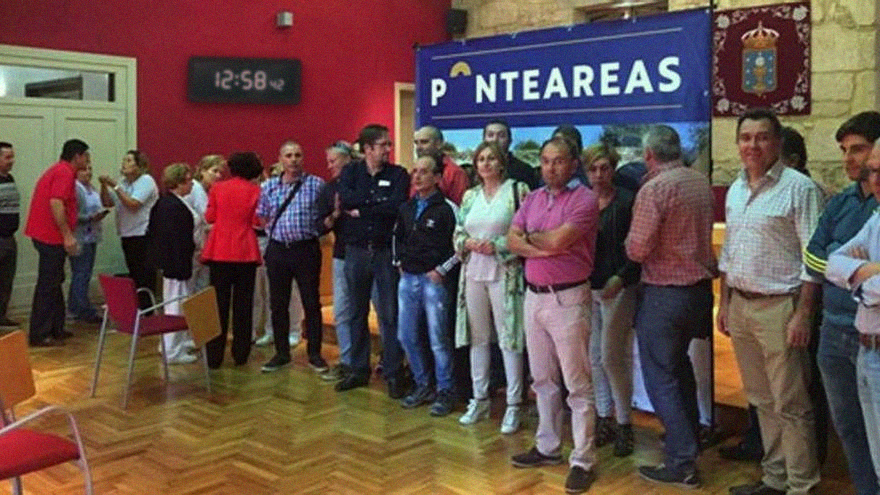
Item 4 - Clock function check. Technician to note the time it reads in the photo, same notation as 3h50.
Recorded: 12h58
